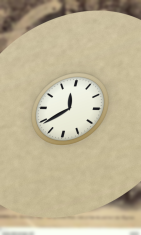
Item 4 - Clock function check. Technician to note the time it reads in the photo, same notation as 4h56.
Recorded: 11h39
